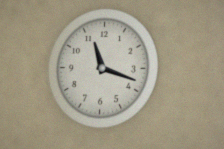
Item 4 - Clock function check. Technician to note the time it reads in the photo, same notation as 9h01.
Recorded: 11h18
